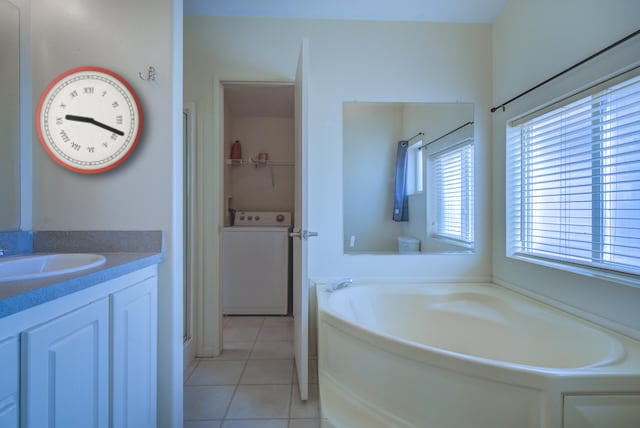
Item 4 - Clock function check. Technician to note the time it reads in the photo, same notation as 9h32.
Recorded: 9h19
